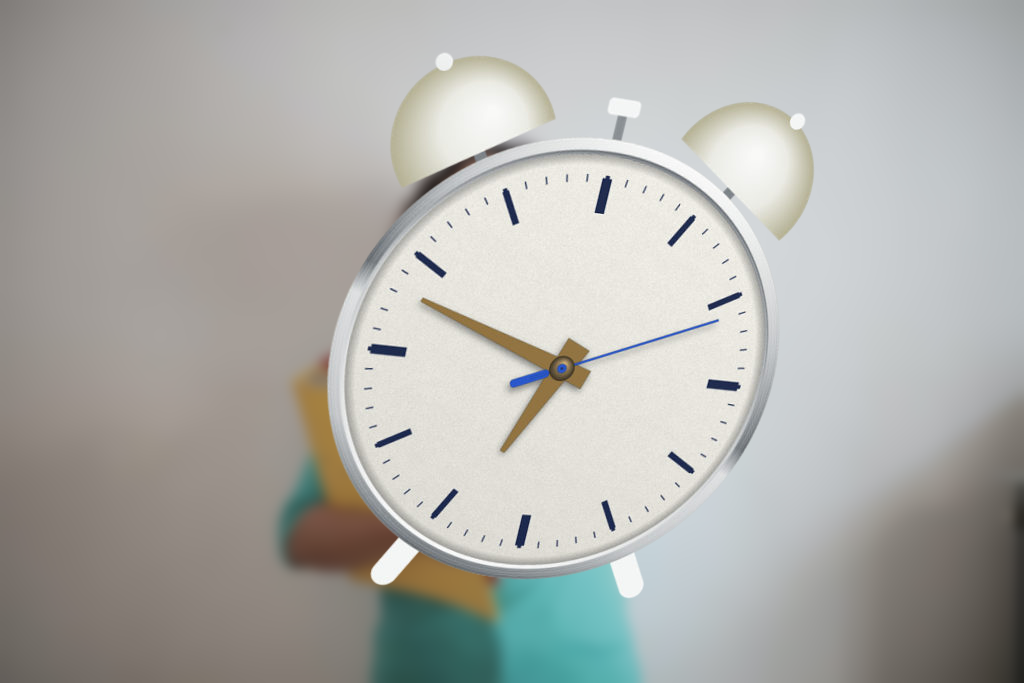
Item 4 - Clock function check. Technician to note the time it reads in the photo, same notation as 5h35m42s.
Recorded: 6h48m11s
